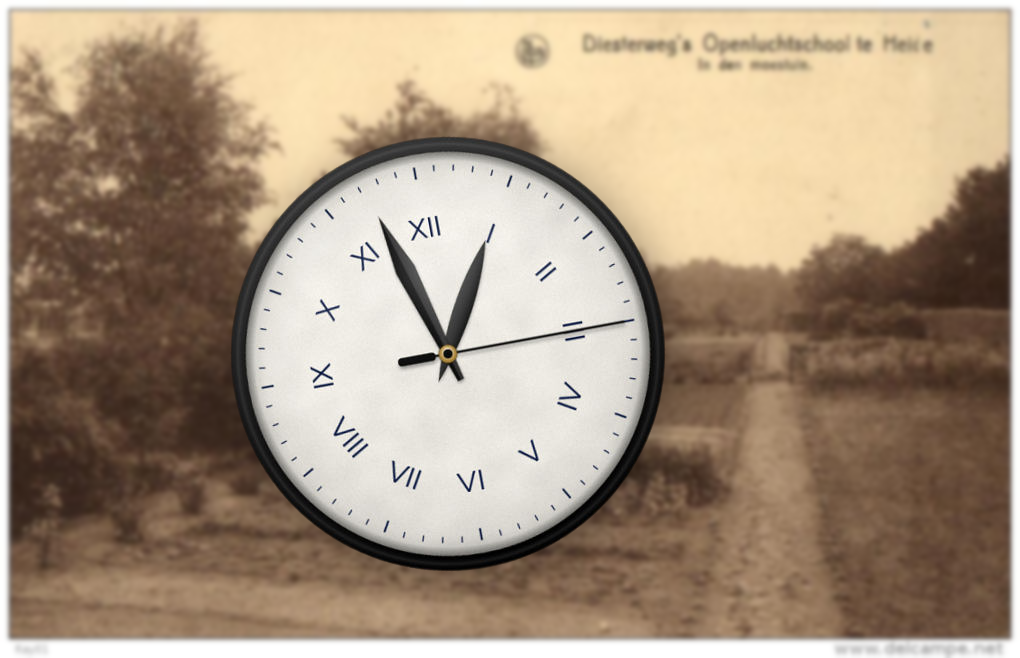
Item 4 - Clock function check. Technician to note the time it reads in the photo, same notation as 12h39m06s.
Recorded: 12h57m15s
